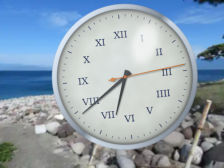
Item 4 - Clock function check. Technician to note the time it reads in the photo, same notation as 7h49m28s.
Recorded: 6h39m14s
